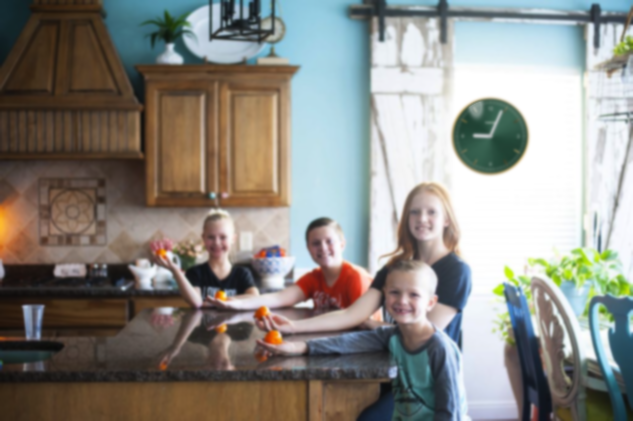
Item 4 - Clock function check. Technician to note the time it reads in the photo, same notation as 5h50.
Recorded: 9h04
